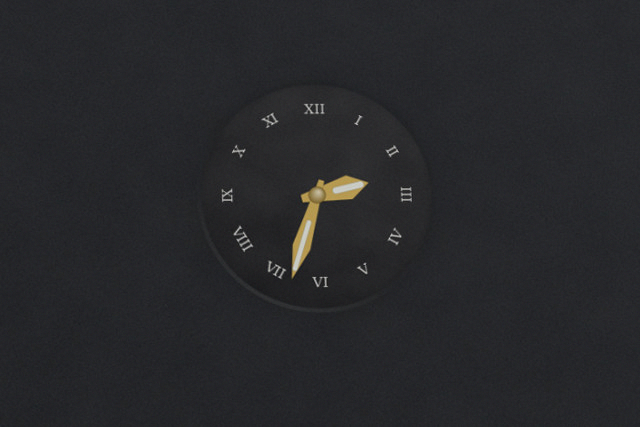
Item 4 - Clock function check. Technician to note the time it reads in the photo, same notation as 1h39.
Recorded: 2h33
